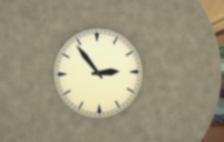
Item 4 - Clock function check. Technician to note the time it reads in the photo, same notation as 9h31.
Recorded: 2h54
